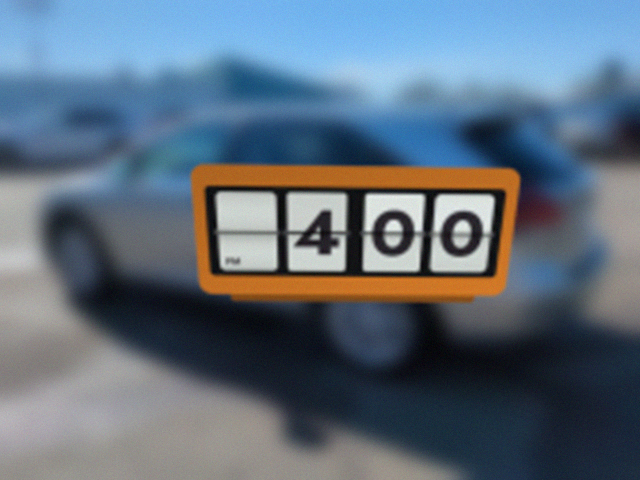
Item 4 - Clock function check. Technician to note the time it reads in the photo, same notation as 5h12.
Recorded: 4h00
